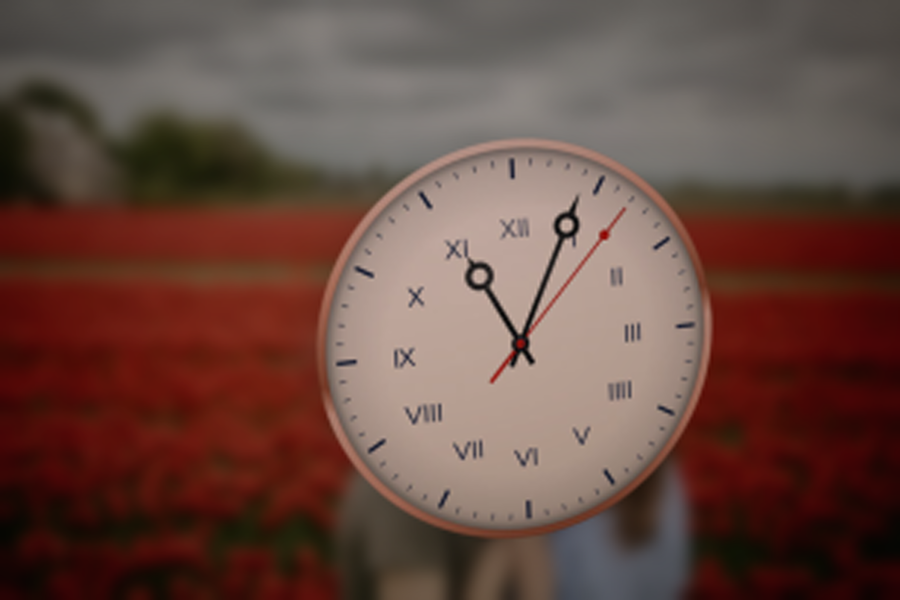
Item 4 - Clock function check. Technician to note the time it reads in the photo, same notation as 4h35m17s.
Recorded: 11h04m07s
